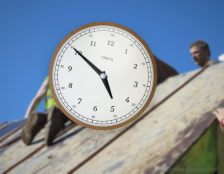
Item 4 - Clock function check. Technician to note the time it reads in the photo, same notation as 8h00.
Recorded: 4h50
